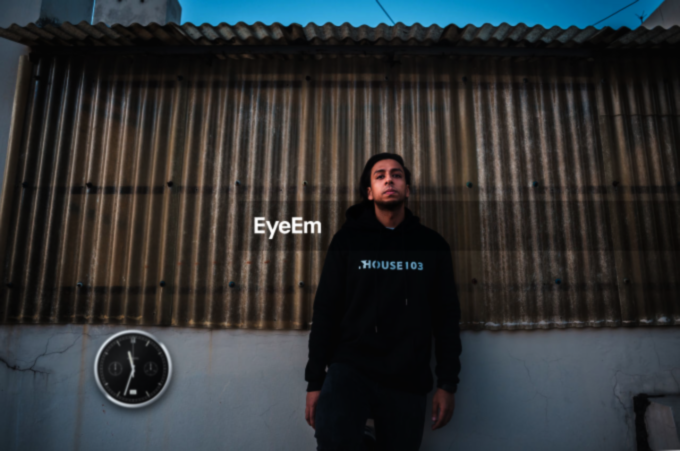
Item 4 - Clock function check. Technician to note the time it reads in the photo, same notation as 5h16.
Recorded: 11h33
